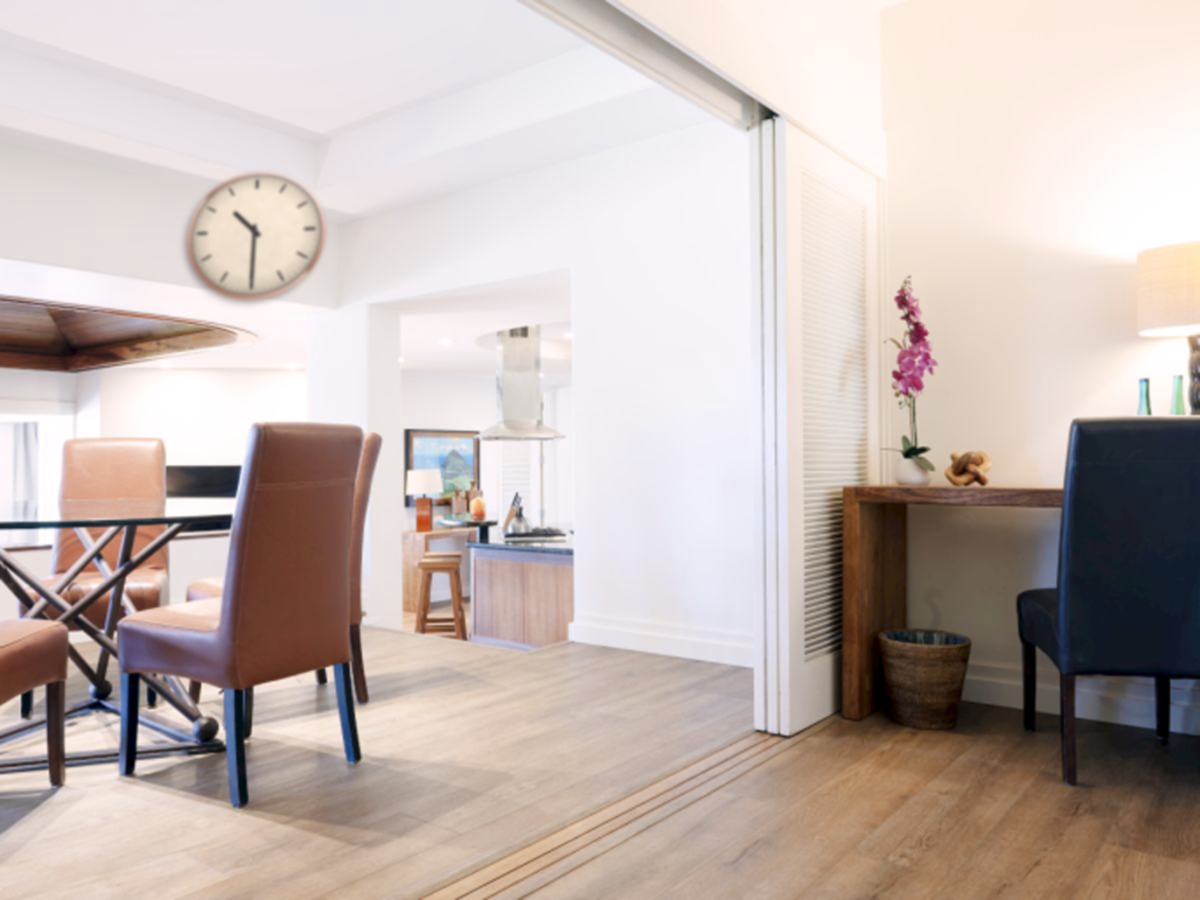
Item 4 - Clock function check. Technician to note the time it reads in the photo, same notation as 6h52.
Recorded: 10h30
